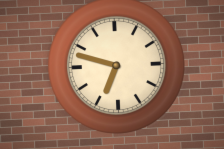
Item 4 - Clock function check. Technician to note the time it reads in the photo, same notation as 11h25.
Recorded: 6h48
